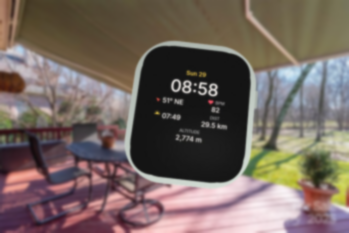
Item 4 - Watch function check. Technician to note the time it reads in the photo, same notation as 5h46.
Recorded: 8h58
